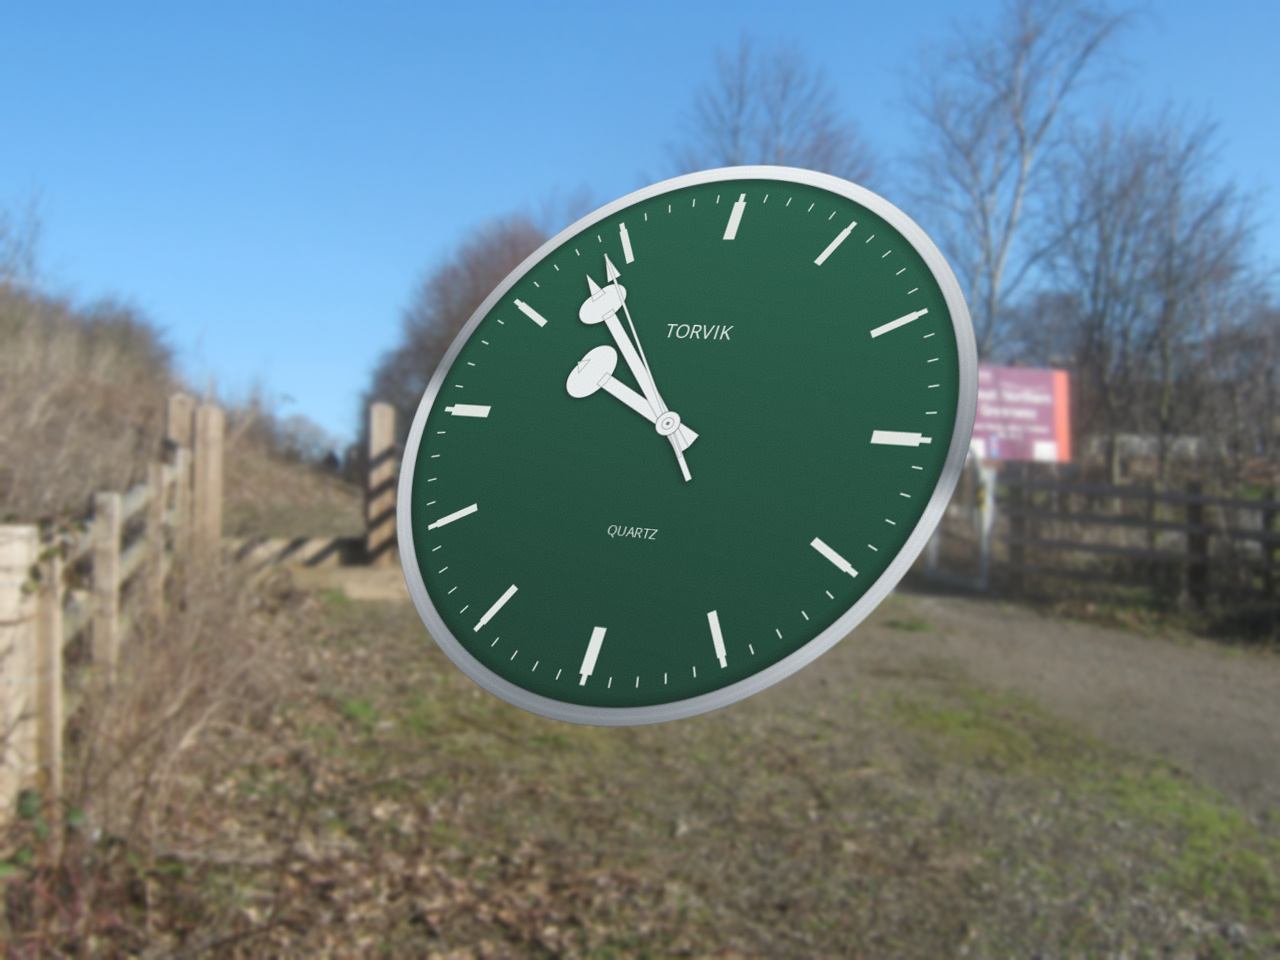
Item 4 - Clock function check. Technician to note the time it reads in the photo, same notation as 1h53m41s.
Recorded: 9h52m54s
